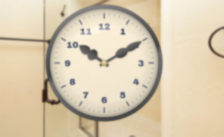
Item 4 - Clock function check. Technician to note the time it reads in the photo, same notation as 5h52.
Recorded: 10h10
